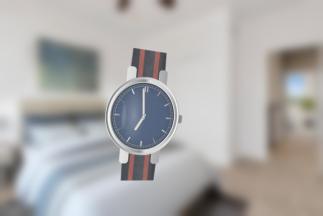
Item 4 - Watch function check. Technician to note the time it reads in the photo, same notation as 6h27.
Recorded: 6h59
